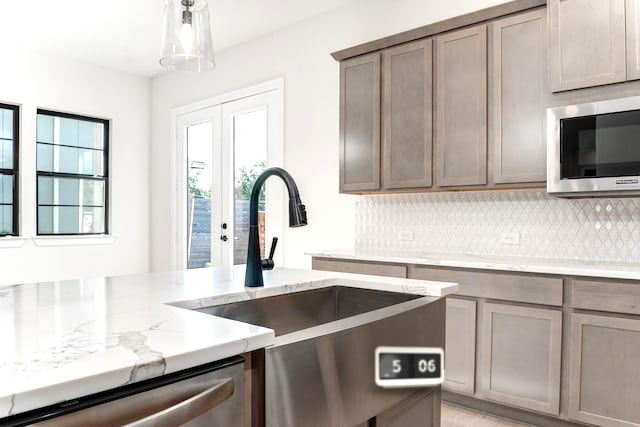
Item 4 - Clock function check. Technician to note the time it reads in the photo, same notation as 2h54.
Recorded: 5h06
